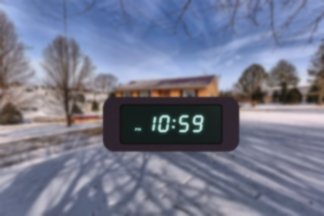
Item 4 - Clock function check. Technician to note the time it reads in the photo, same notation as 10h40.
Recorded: 10h59
